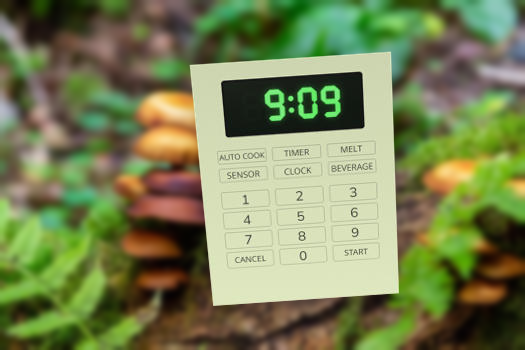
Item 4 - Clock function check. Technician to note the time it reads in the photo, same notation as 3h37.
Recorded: 9h09
